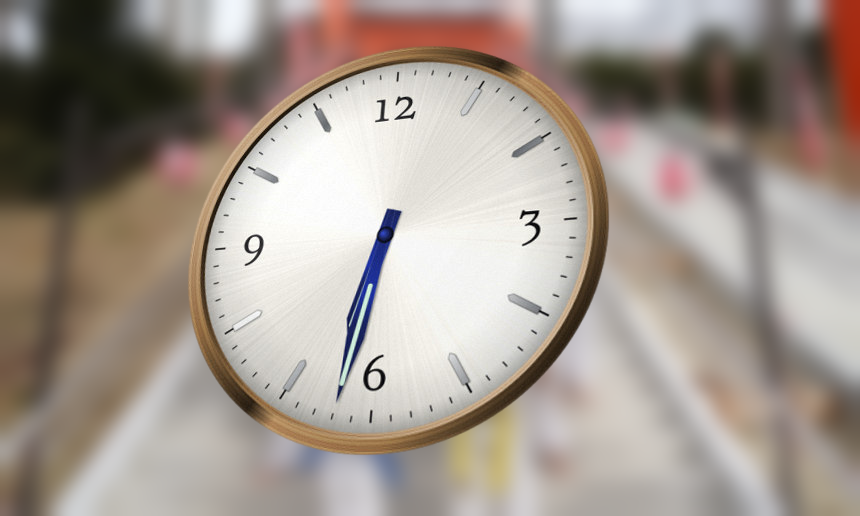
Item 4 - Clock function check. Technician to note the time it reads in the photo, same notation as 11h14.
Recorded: 6h32
